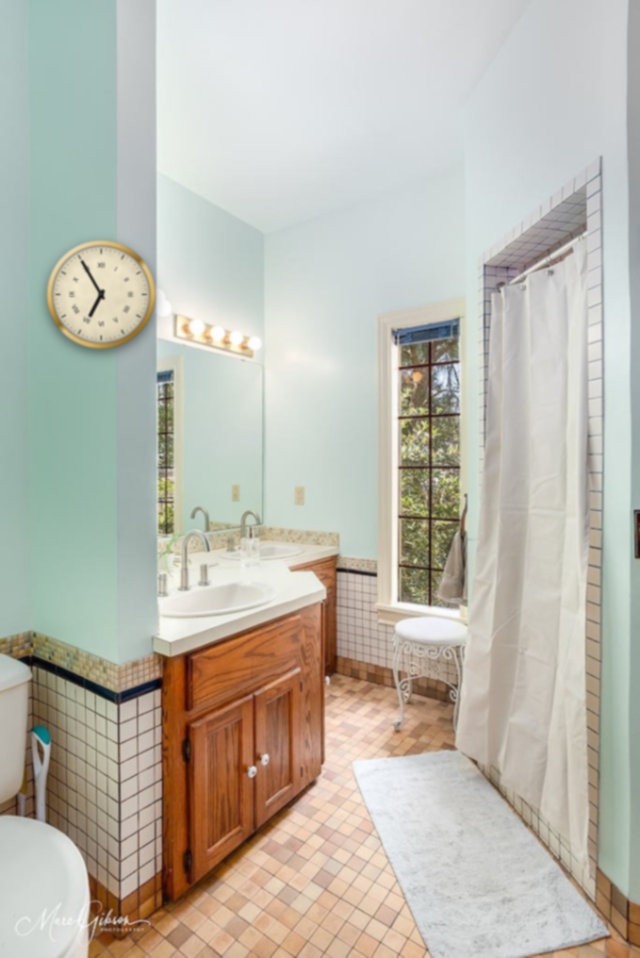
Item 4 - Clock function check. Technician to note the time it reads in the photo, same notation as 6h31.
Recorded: 6h55
